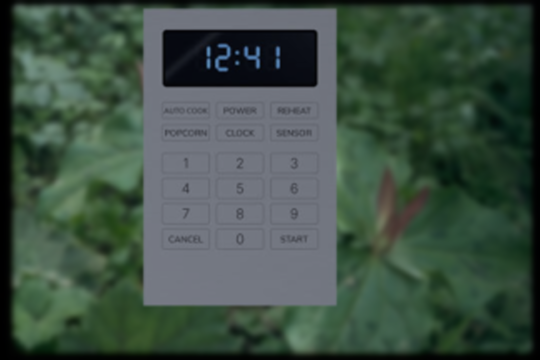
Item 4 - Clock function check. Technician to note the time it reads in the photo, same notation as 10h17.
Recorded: 12h41
